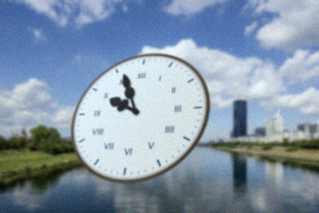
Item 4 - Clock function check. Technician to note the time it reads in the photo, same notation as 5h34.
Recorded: 9h56
